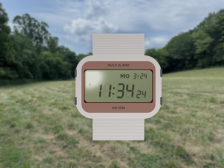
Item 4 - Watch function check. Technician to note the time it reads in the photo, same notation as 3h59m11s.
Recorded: 11h34m24s
